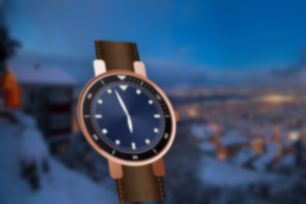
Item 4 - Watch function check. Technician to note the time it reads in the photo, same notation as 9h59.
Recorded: 5h57
